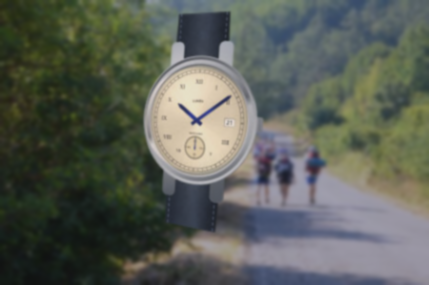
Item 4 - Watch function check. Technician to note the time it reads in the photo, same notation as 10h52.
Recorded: 10h09
